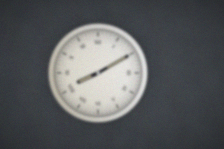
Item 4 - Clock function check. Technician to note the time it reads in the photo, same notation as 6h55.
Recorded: 8h10
